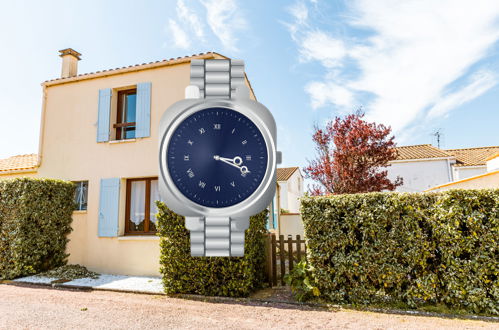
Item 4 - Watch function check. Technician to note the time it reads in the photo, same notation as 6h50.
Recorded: 3h19
